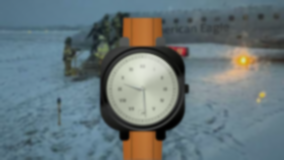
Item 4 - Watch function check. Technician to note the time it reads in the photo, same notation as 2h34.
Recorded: 9h29
